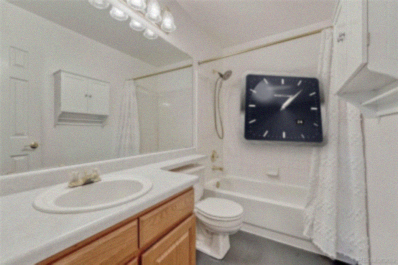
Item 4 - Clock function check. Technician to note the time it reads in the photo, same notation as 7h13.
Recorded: 1h07
